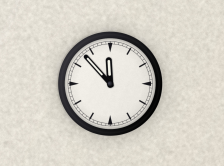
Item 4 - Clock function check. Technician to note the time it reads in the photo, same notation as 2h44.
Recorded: 11h53
